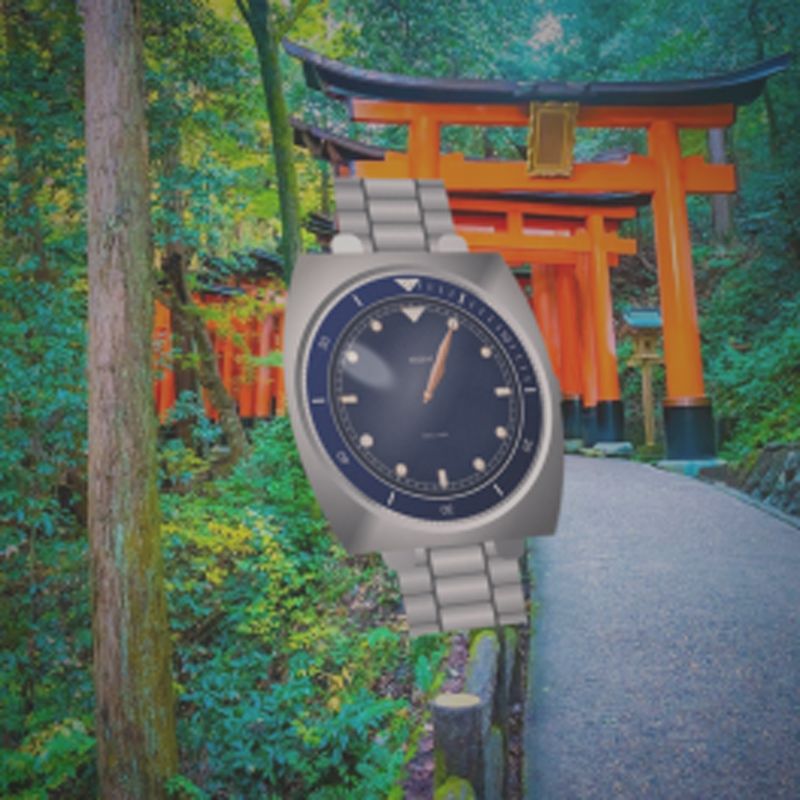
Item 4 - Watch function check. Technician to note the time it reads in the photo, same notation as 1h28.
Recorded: 1h05
